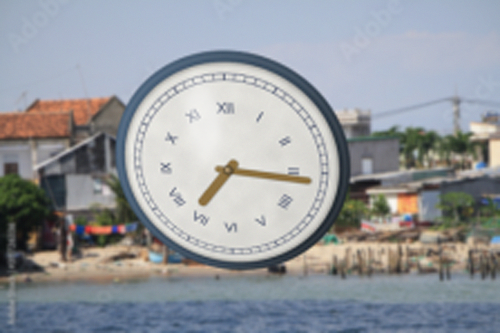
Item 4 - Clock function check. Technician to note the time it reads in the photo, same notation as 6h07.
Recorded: 7h16
